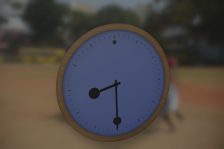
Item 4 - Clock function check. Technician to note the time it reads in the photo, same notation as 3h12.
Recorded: 8h30
